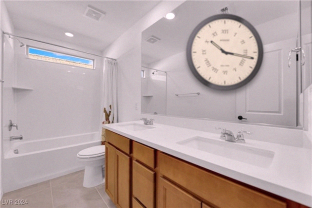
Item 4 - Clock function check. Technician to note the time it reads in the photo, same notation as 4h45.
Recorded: 10h17
